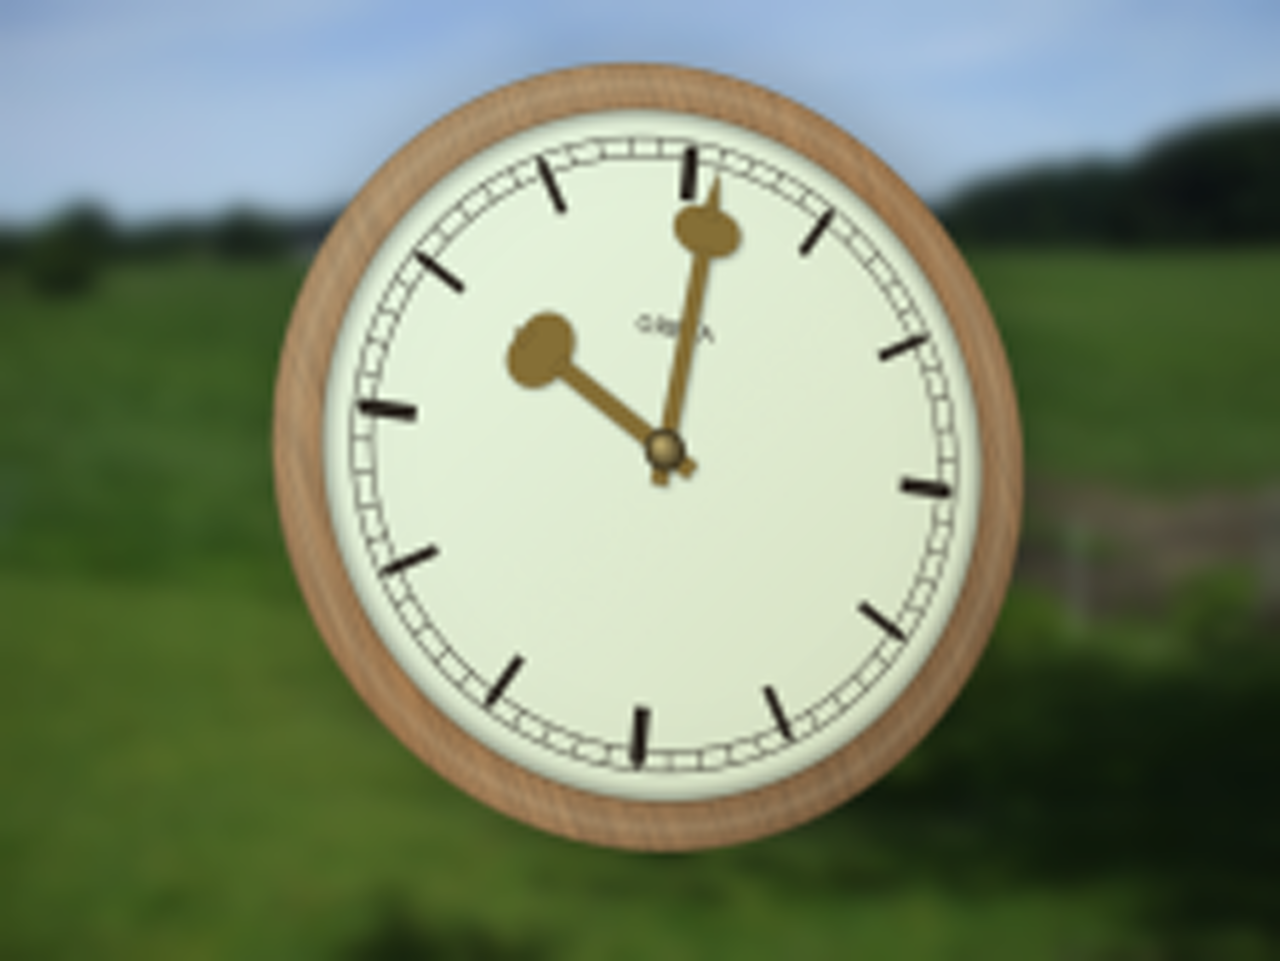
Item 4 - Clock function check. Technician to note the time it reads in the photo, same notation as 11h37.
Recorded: 10h01
